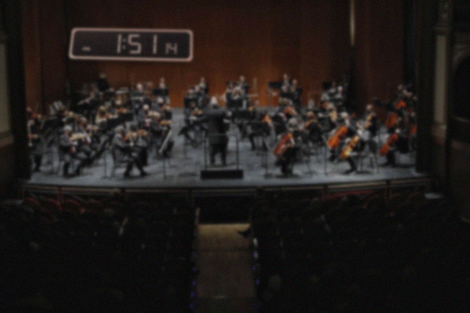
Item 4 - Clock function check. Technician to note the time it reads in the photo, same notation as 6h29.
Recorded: 1h51
